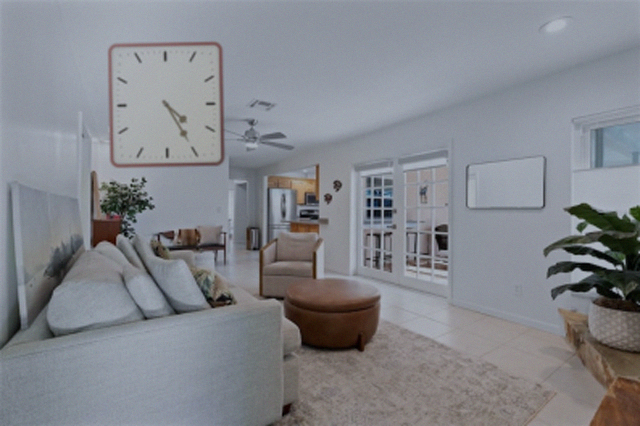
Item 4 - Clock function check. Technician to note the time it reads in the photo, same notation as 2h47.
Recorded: 4h25
